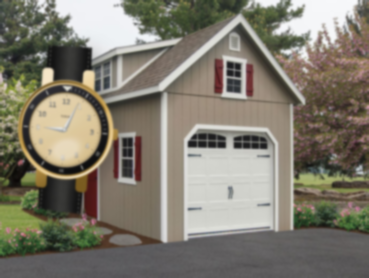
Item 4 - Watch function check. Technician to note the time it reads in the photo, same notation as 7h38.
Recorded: 9h04
